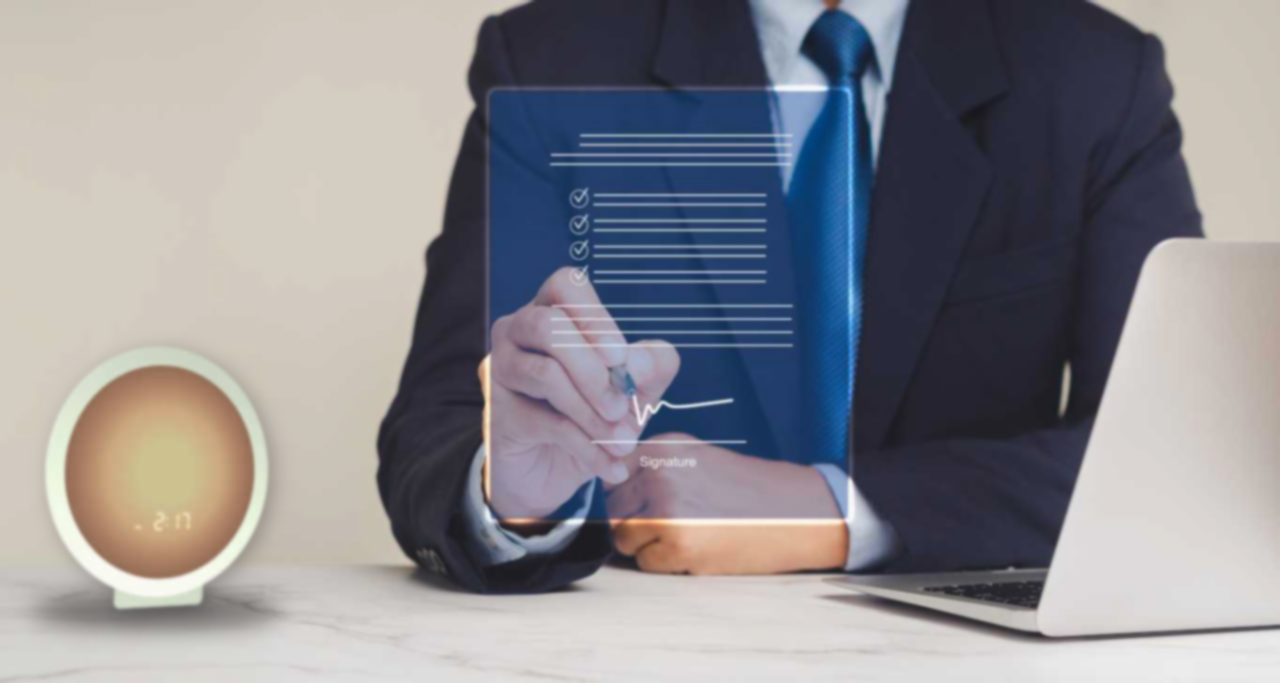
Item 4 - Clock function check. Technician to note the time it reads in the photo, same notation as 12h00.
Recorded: 2h17
